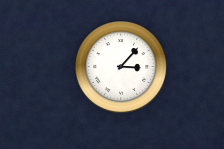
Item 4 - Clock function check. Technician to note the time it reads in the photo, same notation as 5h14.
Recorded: 3h07
